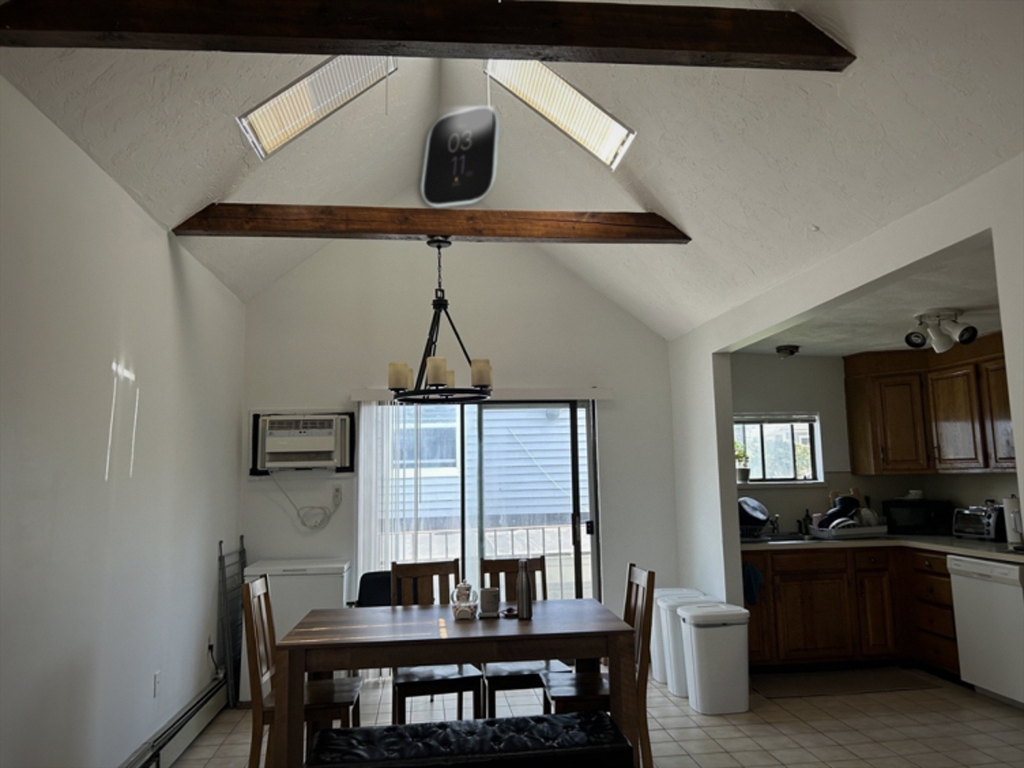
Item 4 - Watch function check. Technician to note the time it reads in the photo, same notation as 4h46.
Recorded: 3h11
